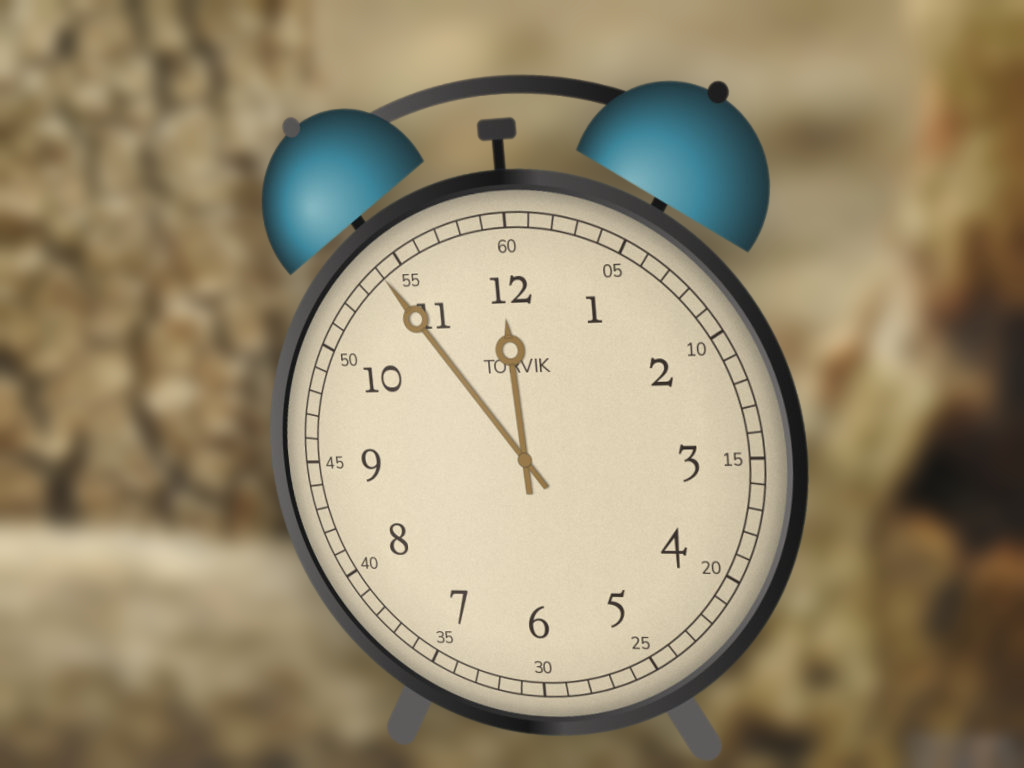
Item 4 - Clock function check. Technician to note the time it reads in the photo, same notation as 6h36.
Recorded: 11h54
